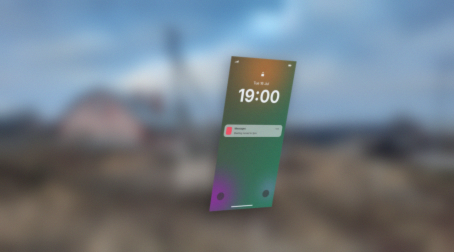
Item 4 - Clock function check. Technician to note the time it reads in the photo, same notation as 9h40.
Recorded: 19h00
